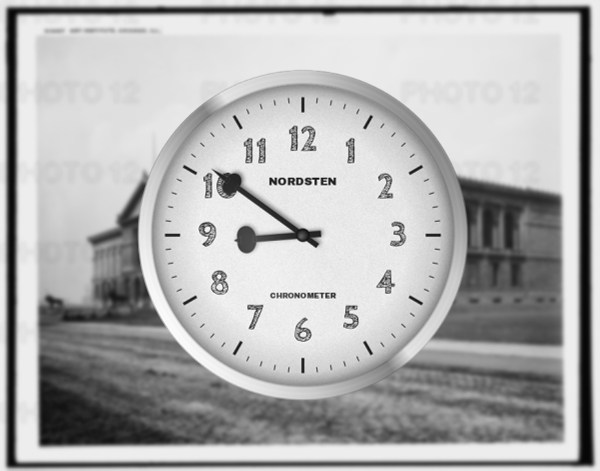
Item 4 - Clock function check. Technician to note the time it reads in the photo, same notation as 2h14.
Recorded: 8h51
